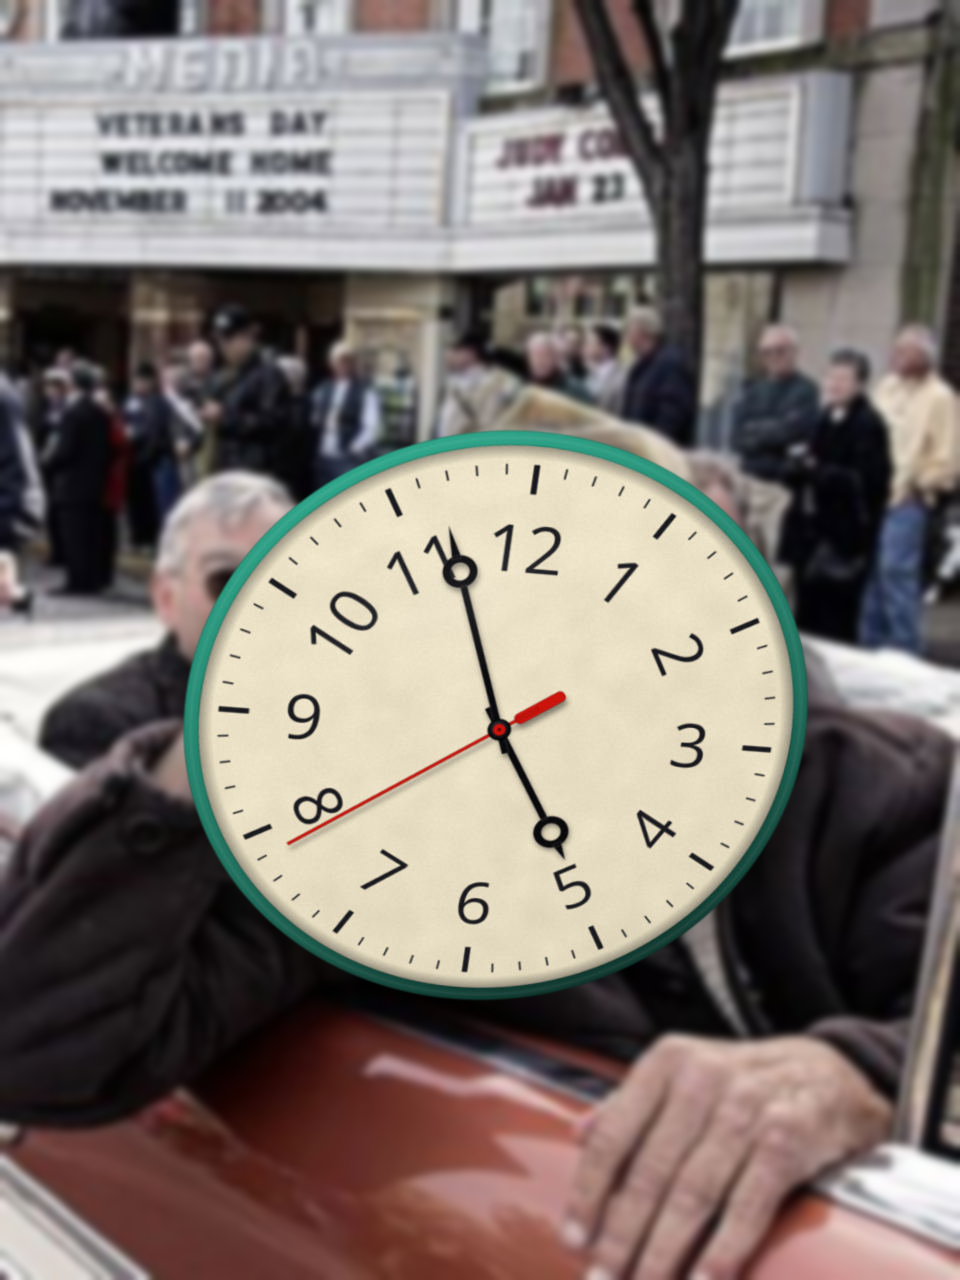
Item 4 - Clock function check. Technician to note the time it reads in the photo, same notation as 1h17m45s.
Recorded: 4h56m39s
